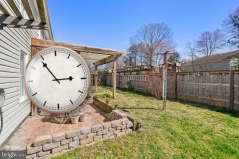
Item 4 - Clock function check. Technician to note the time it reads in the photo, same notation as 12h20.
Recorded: 2h54
